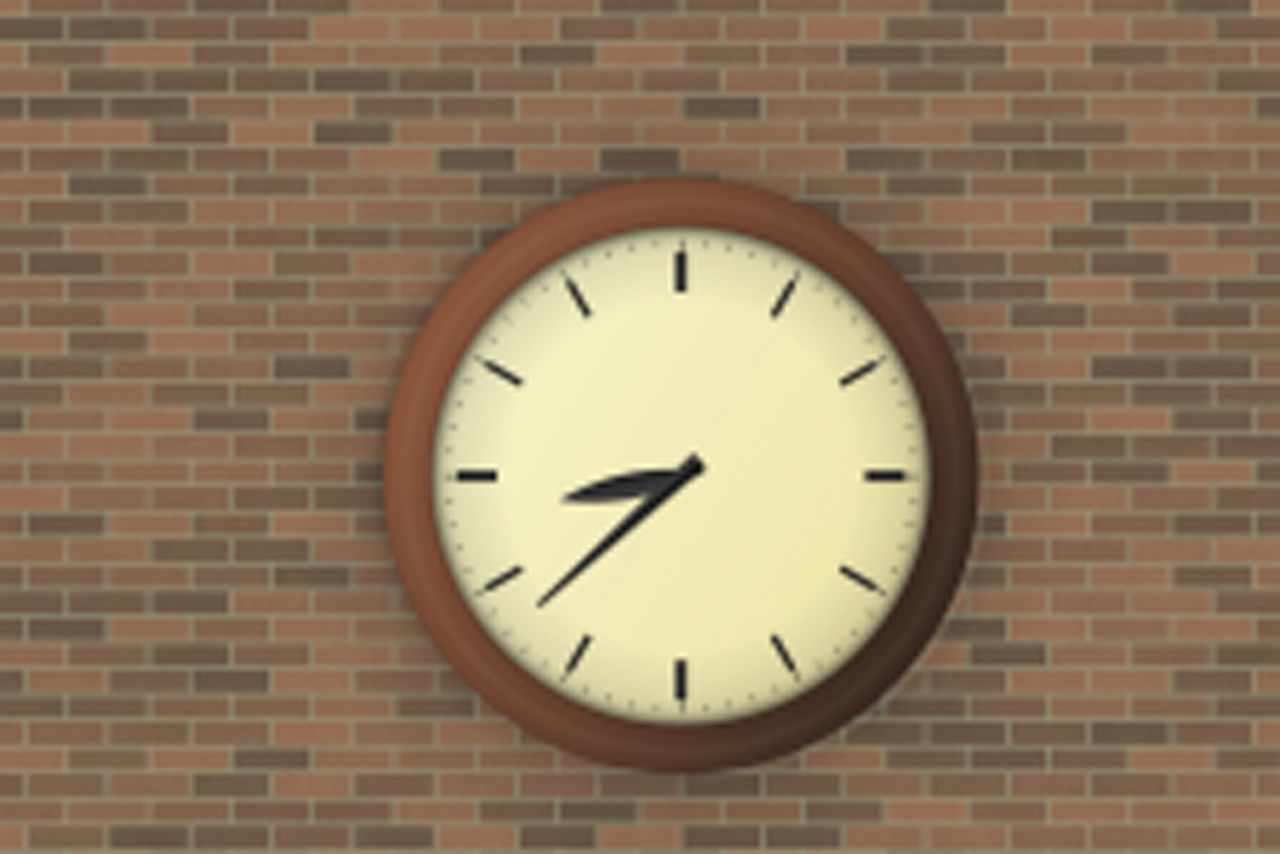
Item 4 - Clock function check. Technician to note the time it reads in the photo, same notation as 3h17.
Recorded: 8h38
